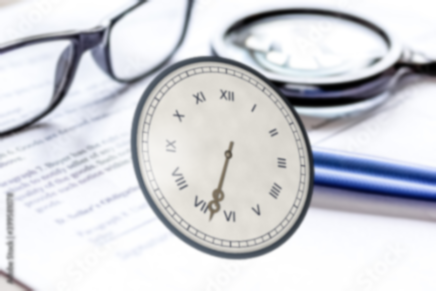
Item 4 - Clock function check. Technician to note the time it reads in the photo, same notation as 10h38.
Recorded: 6h33
